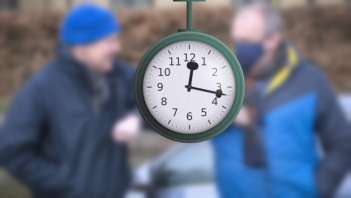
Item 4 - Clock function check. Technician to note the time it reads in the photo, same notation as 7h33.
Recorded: 12h17
